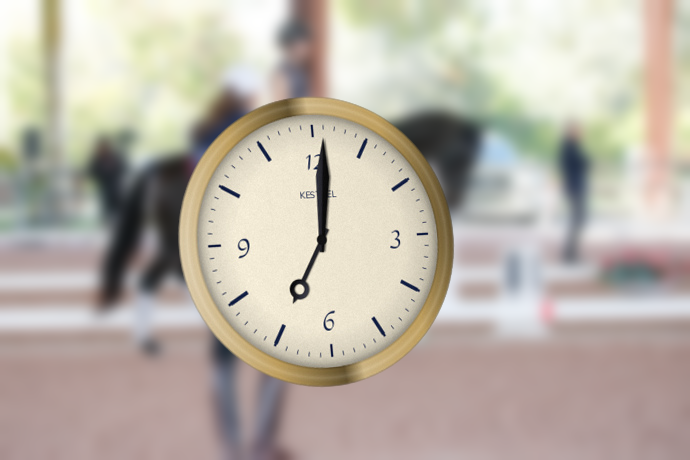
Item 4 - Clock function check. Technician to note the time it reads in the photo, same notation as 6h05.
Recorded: 7h01
